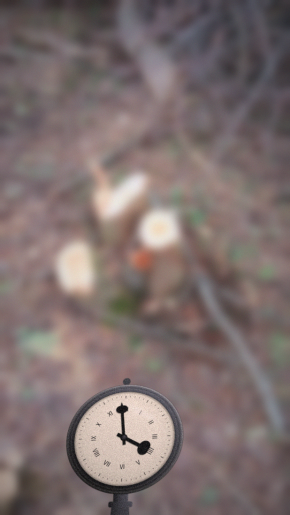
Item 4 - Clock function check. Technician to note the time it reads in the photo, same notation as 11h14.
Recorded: 3h59
